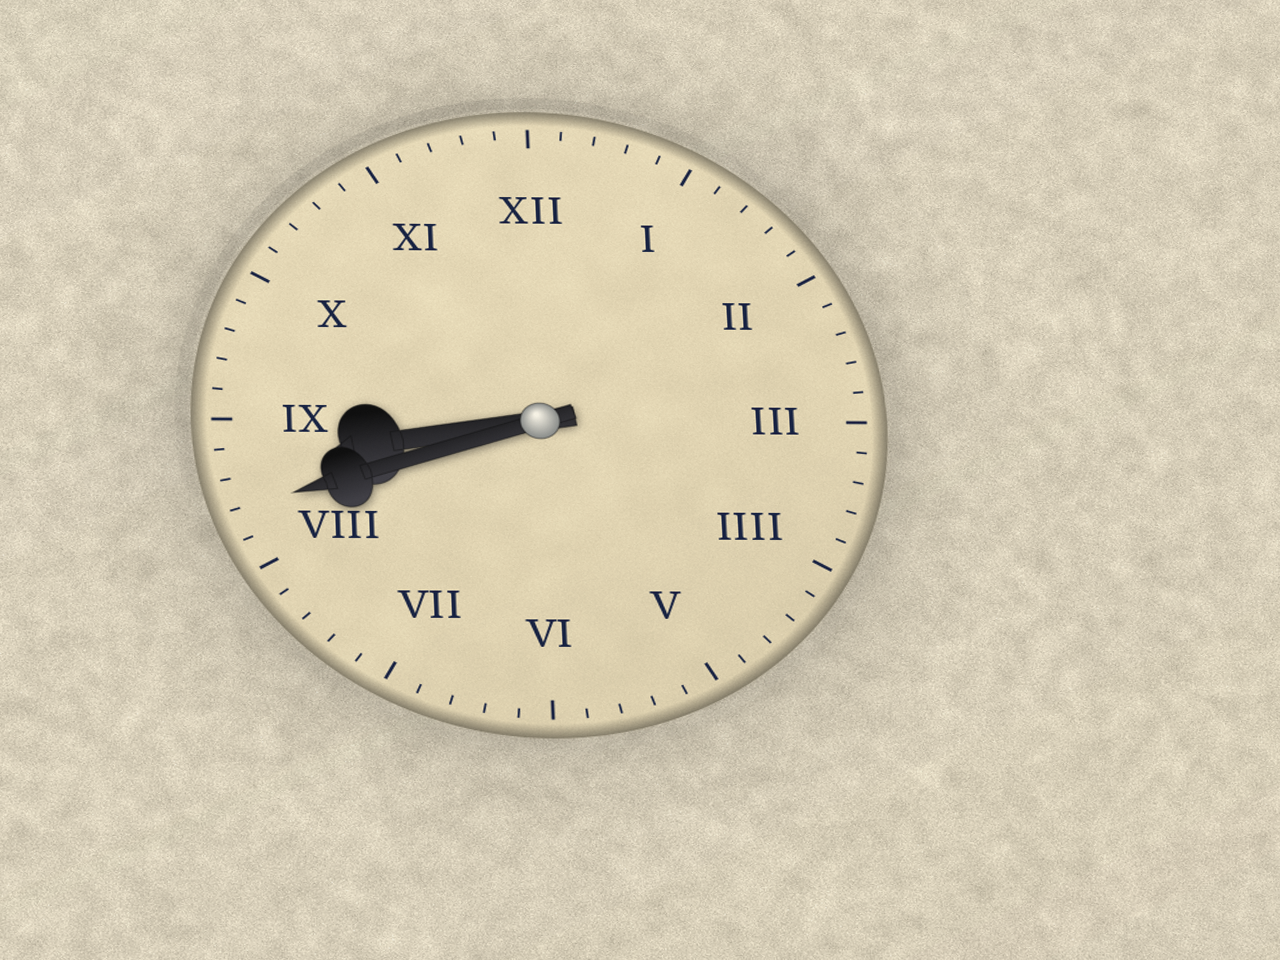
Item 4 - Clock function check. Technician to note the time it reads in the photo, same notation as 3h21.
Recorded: 8h42
